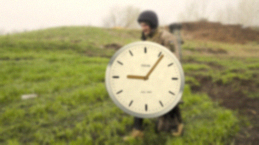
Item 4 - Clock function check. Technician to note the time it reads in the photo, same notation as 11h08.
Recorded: 9h06
